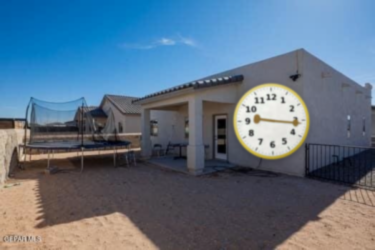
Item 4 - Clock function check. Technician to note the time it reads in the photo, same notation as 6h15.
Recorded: 9h16
